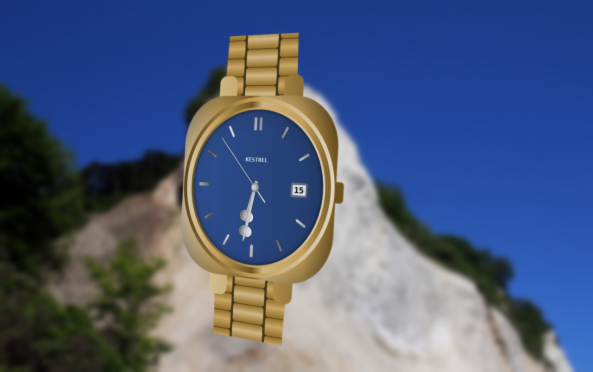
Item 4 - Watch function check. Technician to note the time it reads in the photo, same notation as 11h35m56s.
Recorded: 6h31m53s
